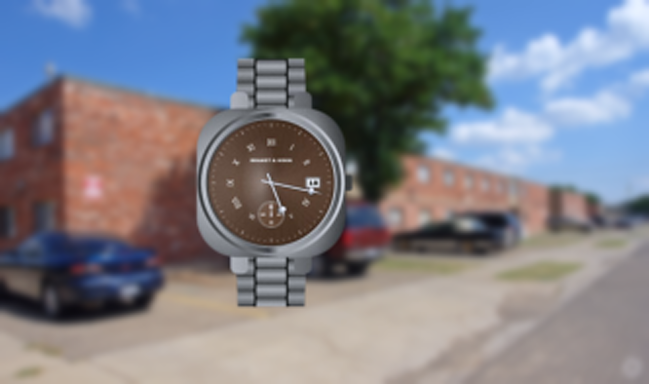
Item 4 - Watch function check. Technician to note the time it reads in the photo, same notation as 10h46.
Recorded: 5h17
